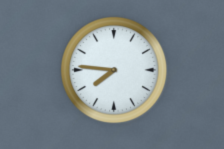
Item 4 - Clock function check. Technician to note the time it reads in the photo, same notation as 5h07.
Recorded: 7h46
